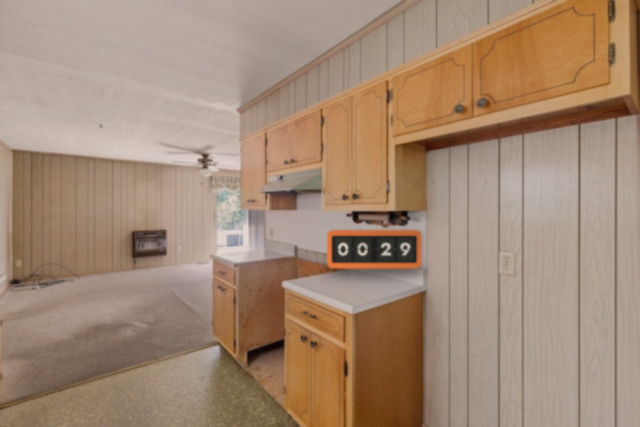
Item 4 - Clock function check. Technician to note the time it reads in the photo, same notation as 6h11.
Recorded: 0h29
